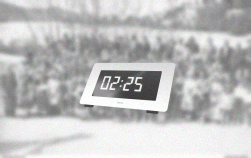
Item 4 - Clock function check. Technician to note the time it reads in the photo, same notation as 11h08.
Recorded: 2h25
